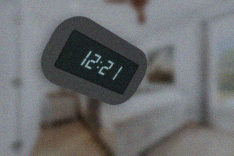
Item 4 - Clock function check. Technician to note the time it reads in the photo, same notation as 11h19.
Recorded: 12h21
